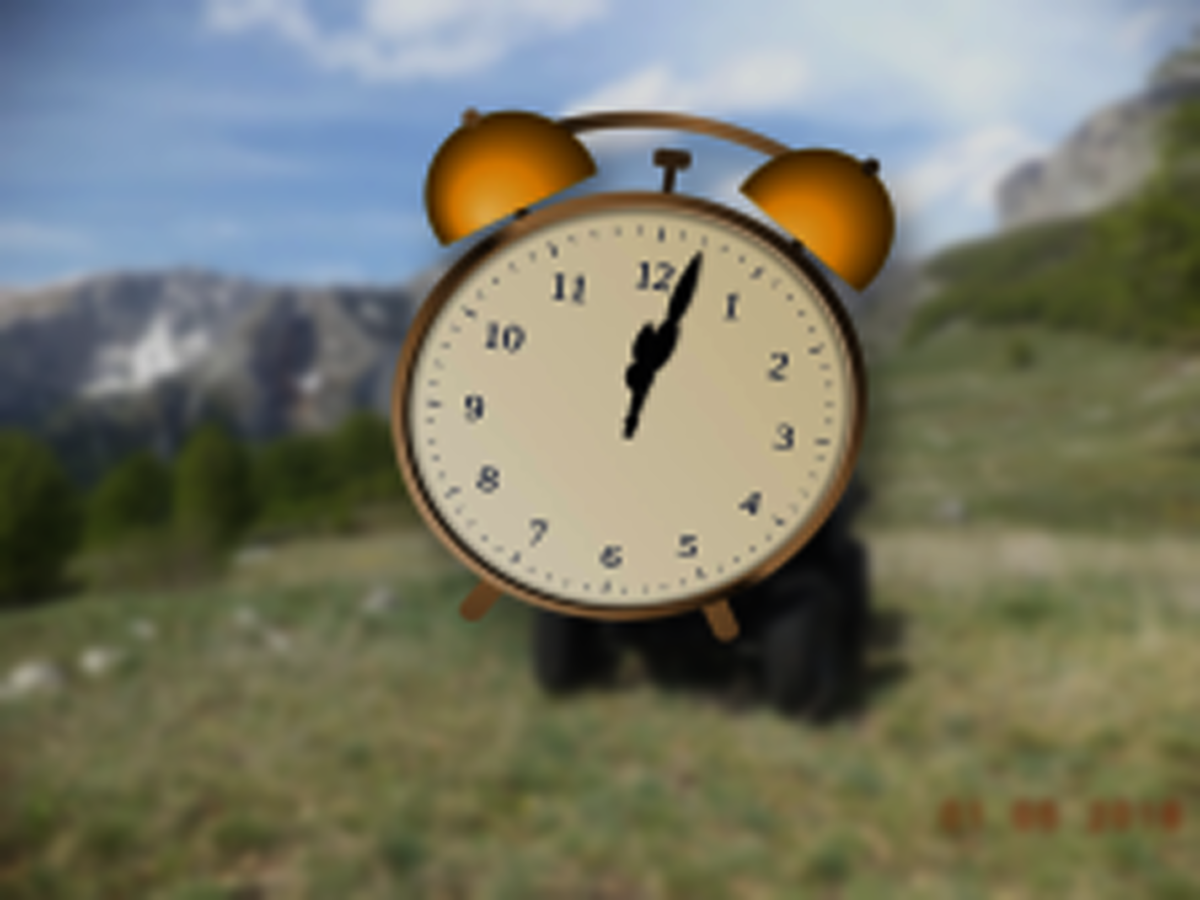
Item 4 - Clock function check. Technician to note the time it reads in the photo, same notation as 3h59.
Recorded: 12h02
